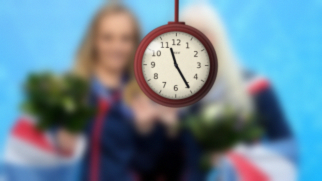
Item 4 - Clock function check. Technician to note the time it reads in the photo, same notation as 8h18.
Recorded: 11h25
